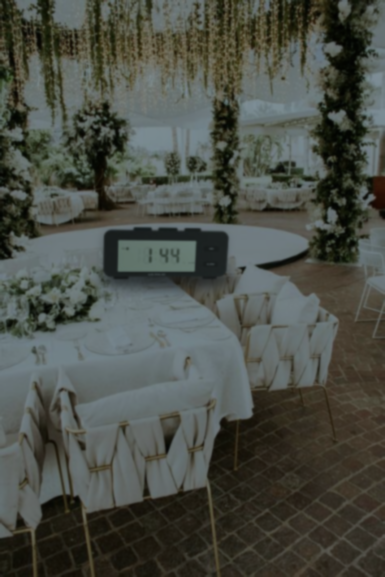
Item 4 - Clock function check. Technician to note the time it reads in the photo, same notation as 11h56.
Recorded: 1h44
